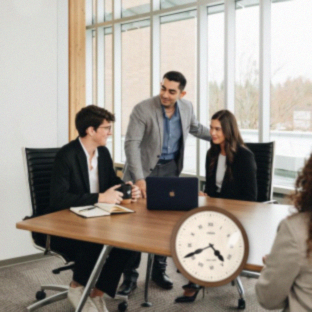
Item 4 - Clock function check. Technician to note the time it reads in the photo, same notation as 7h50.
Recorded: 4h41
